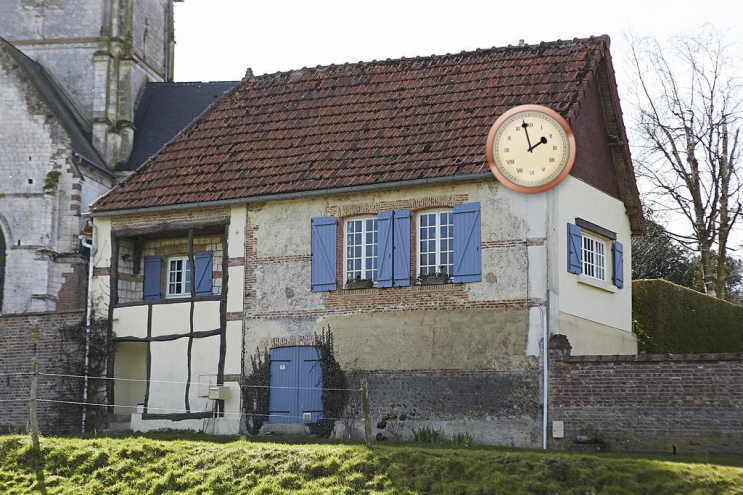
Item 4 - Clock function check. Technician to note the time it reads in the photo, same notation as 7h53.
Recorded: 1h58
